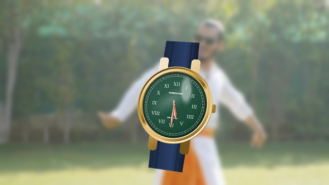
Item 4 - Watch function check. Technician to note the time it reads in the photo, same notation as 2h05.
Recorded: 5h30
